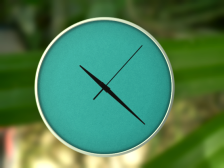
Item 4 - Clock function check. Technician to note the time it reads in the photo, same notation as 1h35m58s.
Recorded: 10h22m07s
